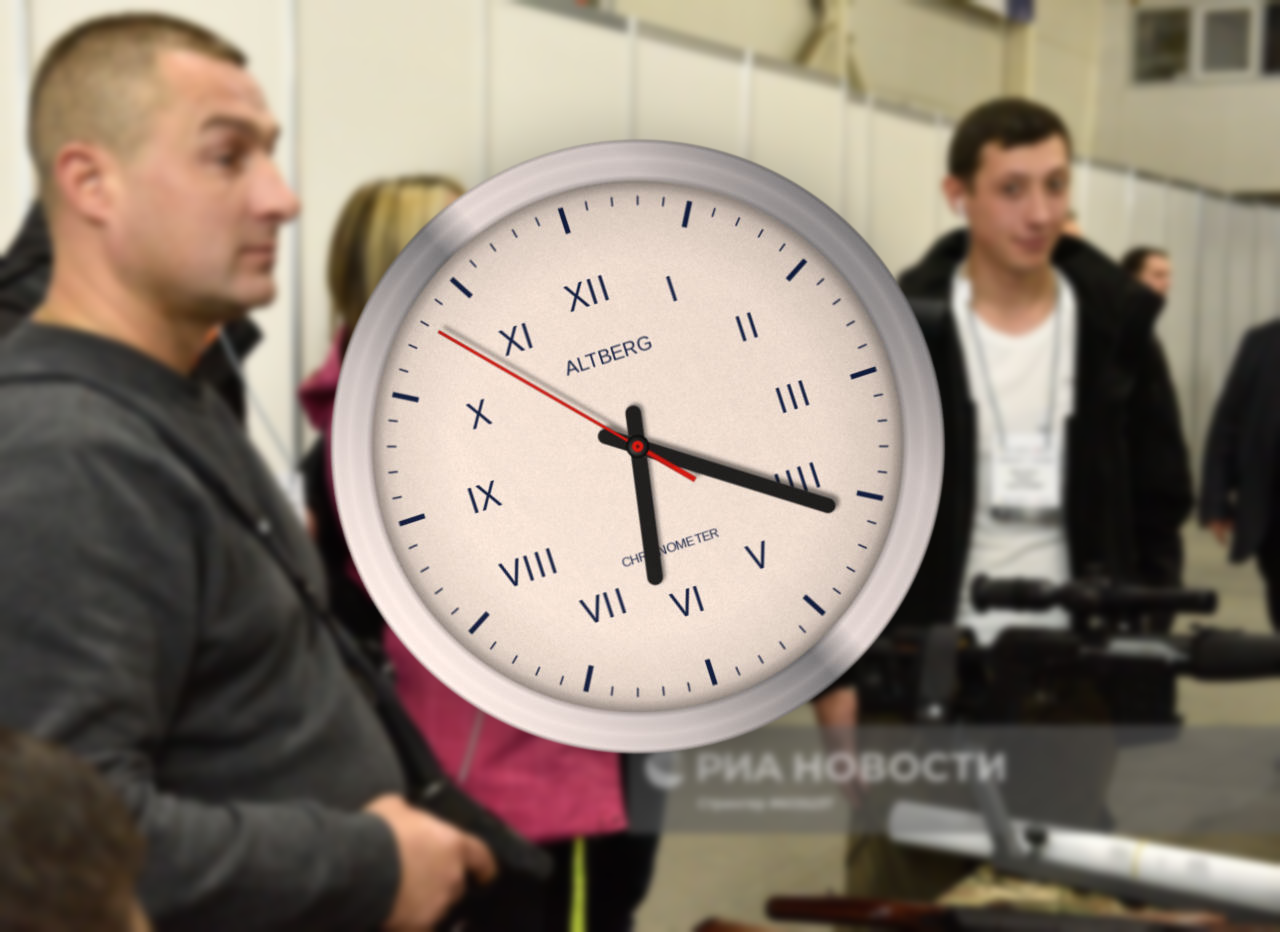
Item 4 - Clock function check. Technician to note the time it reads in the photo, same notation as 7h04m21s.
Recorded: 6h20m53s
